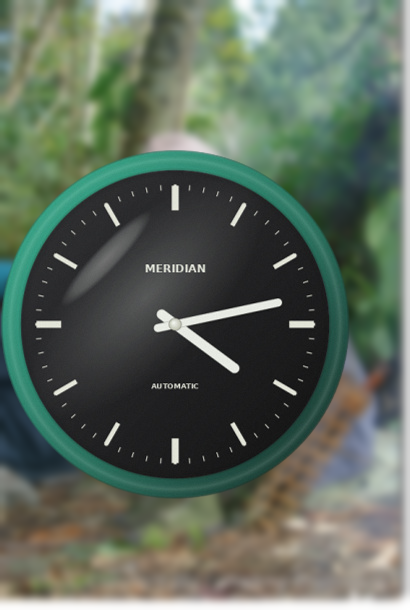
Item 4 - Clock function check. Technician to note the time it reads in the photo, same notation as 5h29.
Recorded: 4h13
